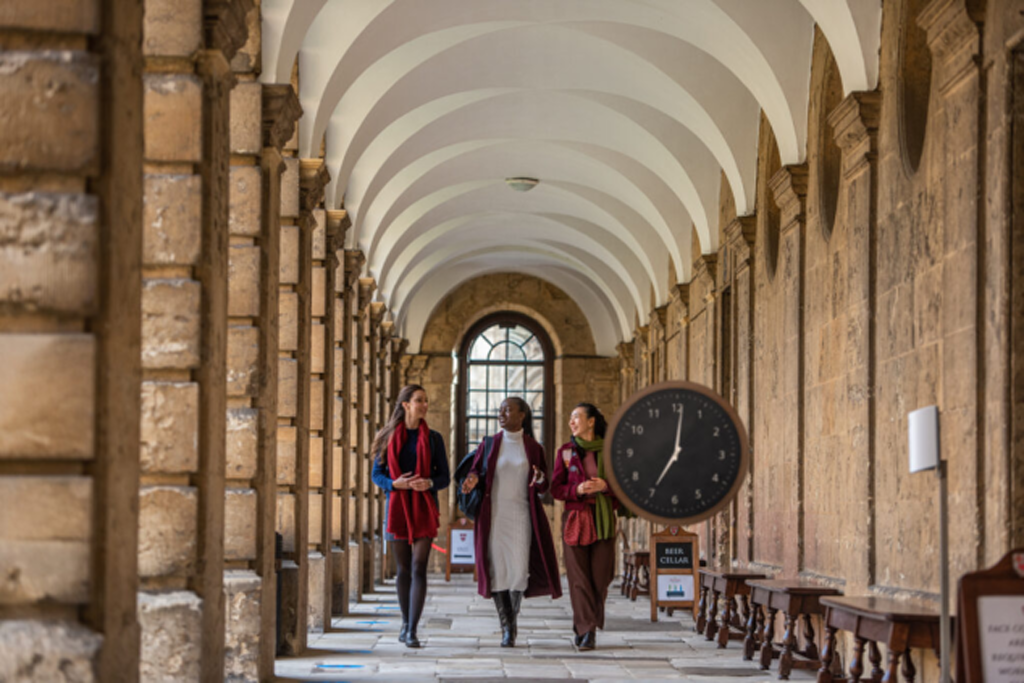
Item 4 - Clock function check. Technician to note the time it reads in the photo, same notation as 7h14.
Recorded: 7h01
